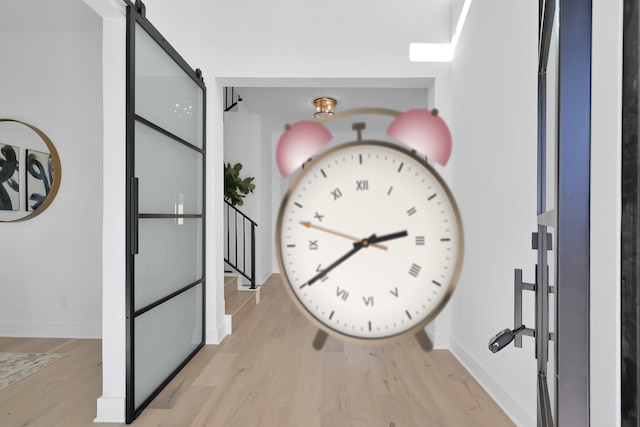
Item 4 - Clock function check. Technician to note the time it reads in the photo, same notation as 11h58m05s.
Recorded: 2h39m48s
